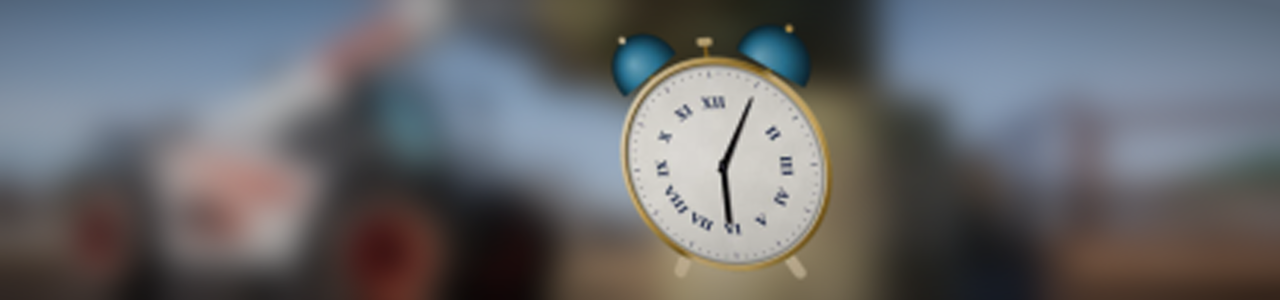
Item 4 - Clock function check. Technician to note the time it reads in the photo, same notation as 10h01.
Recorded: 6h05
